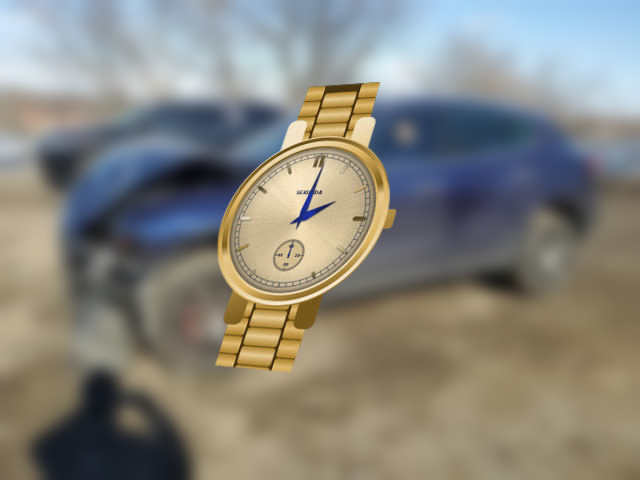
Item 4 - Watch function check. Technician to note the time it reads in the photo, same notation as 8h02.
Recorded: 2h01
